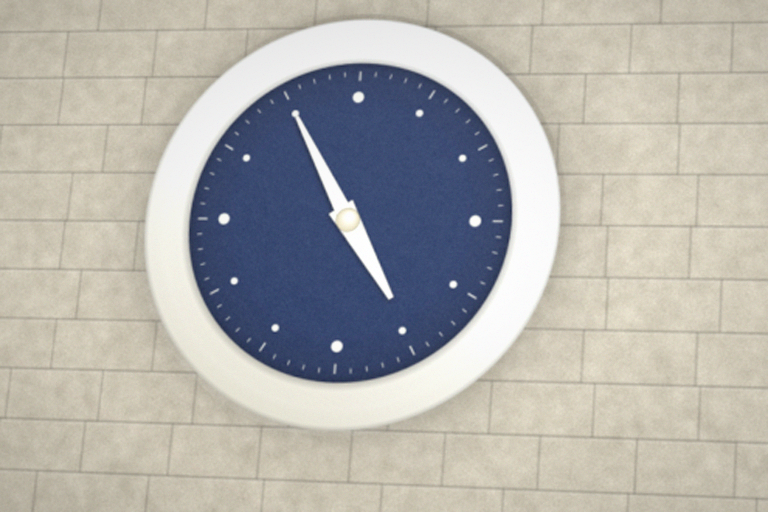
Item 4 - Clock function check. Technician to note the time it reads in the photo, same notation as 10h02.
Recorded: 4h55
